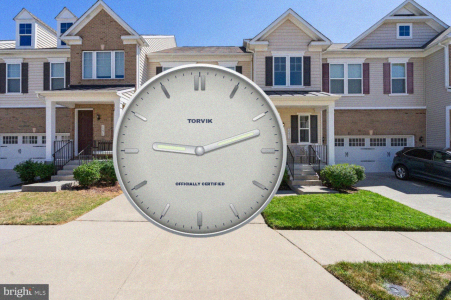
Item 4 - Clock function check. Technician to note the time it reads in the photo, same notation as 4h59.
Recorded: 9h12
